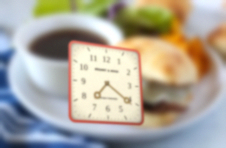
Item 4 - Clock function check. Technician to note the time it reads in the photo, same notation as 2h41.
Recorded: 7h21
